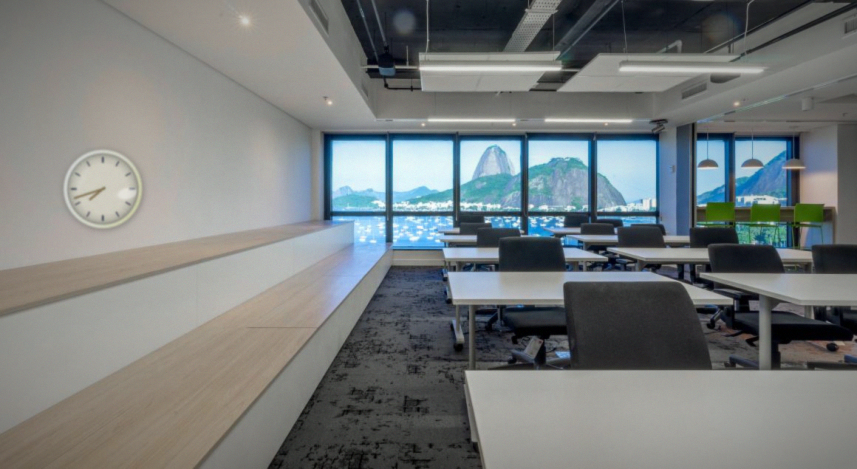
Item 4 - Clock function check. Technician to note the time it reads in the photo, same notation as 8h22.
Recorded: 7h42
